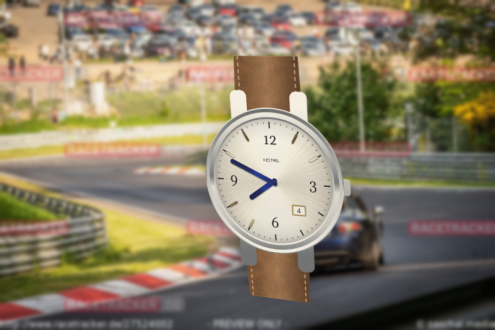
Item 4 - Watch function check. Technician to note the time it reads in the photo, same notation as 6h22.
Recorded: 7h49
